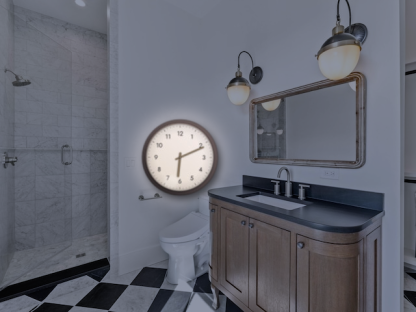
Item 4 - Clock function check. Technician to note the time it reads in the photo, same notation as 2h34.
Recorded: 6h11
